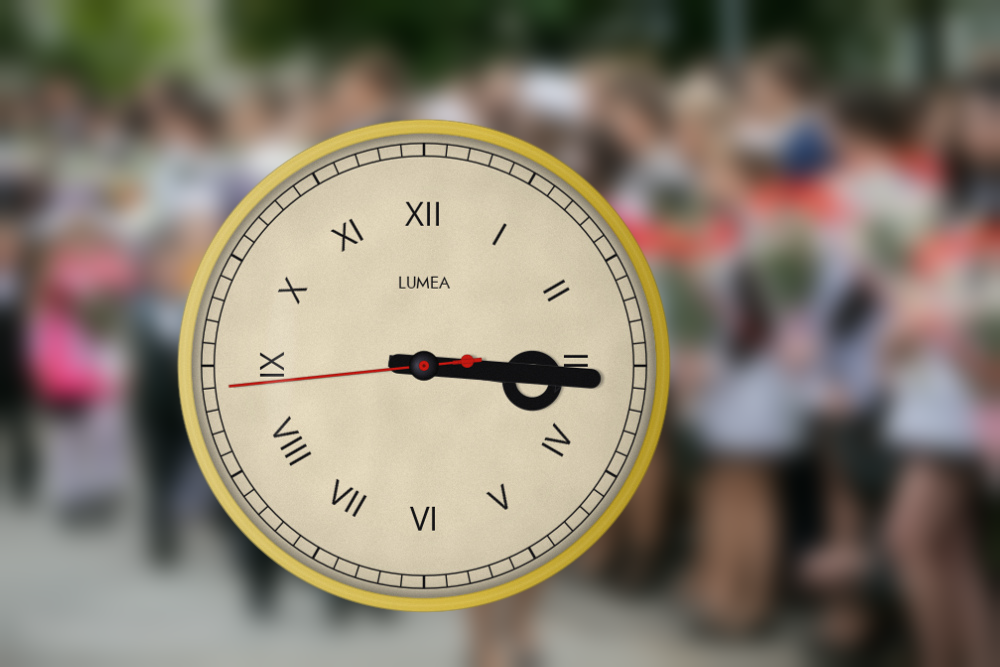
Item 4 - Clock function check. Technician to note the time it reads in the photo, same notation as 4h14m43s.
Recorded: 3h15m44s
